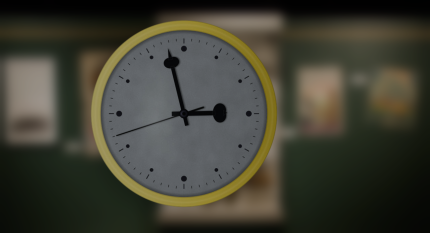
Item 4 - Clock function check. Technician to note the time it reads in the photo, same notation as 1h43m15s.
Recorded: 2h57m42s
